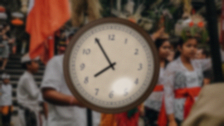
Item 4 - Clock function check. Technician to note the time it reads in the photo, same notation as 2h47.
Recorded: 7h55
